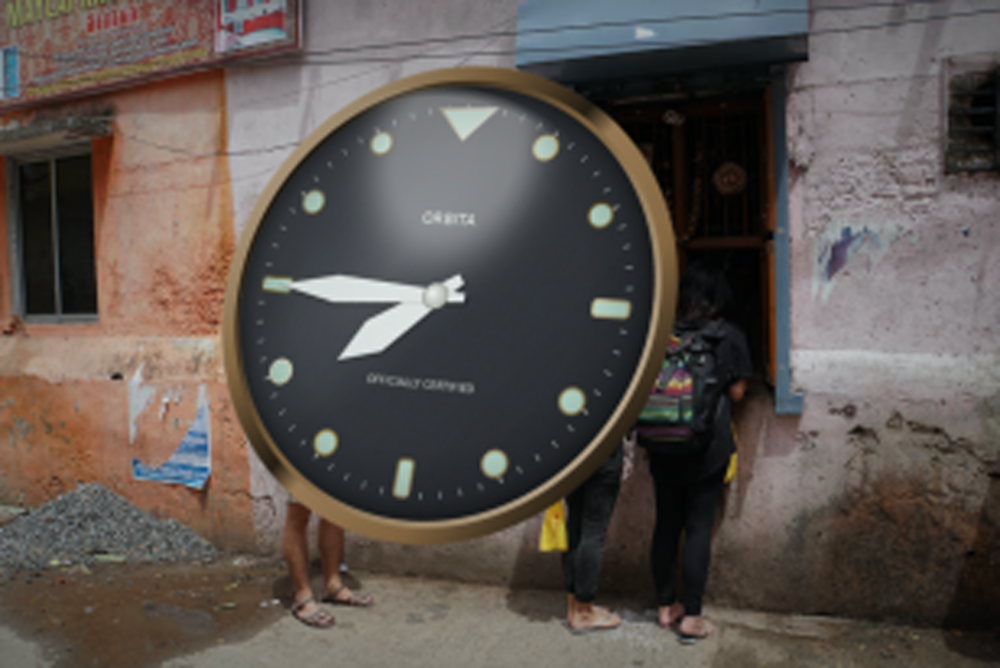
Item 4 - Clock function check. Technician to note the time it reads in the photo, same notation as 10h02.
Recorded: 7h45
